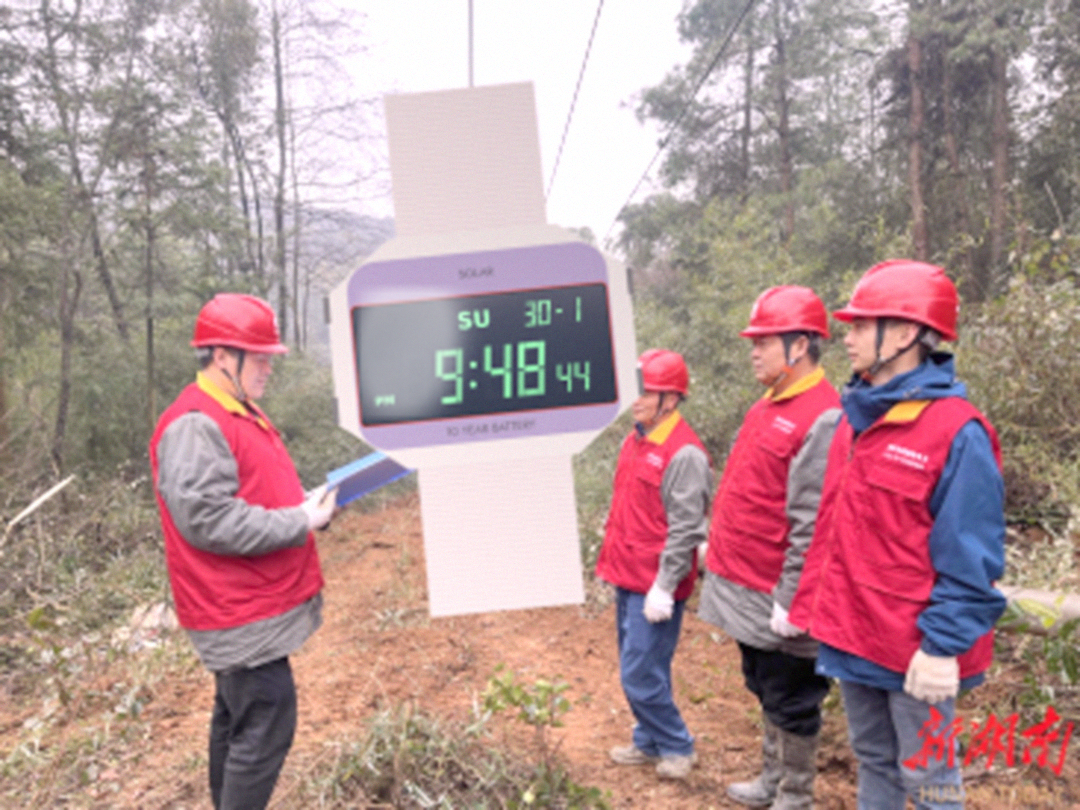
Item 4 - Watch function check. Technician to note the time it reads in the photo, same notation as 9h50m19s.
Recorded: 9h48m44s
